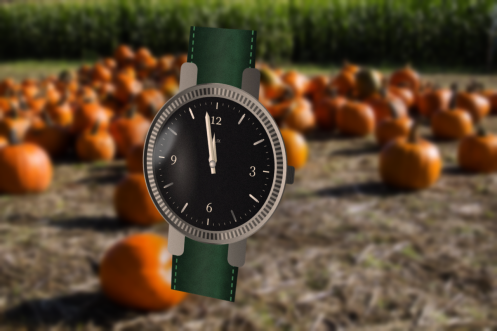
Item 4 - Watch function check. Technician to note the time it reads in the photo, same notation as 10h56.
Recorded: 11h58
